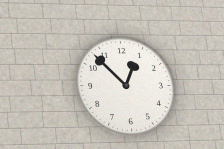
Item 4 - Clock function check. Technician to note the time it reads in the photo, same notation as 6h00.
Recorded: 12h53
